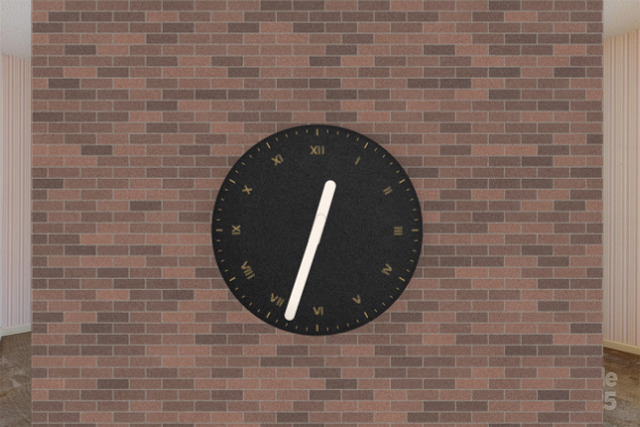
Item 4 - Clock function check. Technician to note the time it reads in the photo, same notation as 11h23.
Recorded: 12h33
